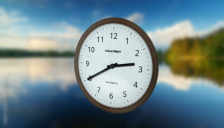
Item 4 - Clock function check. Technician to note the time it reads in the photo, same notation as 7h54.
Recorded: 2h40
